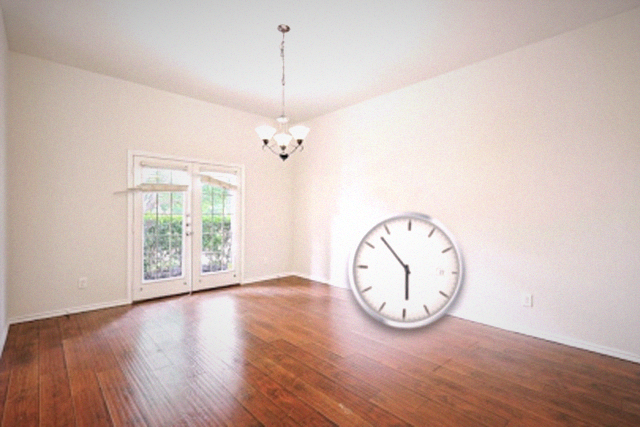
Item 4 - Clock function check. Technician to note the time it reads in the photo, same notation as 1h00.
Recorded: 5h53
